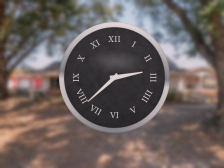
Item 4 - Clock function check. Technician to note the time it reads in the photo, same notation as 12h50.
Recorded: 2h38
